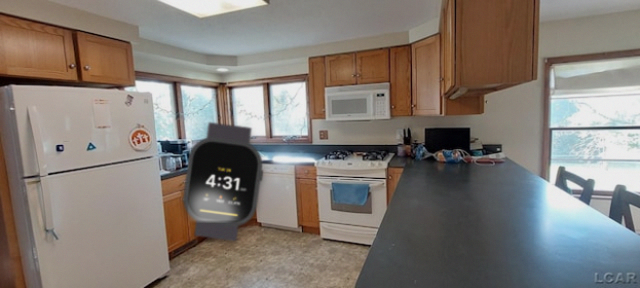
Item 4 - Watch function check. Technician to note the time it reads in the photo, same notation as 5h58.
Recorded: 4h31
